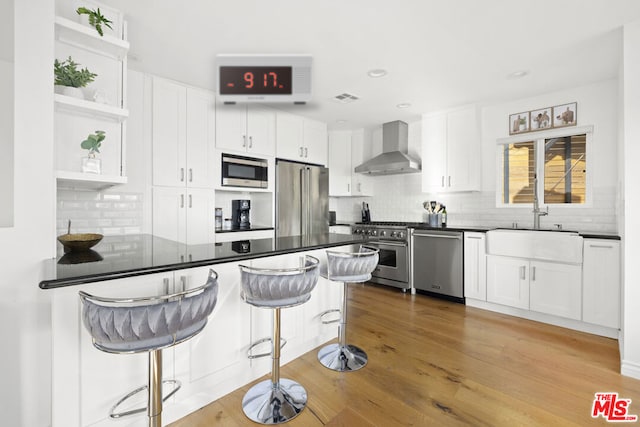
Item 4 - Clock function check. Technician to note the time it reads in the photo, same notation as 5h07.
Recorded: 9h17
